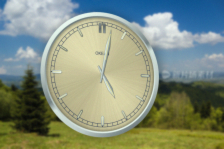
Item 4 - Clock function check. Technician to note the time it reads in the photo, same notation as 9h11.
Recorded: 5h02
